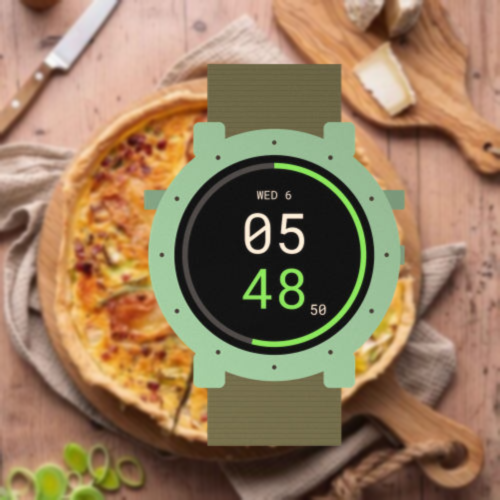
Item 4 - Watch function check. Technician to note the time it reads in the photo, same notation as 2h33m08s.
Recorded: 5h48m50s
